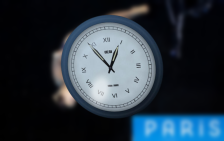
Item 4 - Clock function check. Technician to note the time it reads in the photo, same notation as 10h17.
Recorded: 12h54
